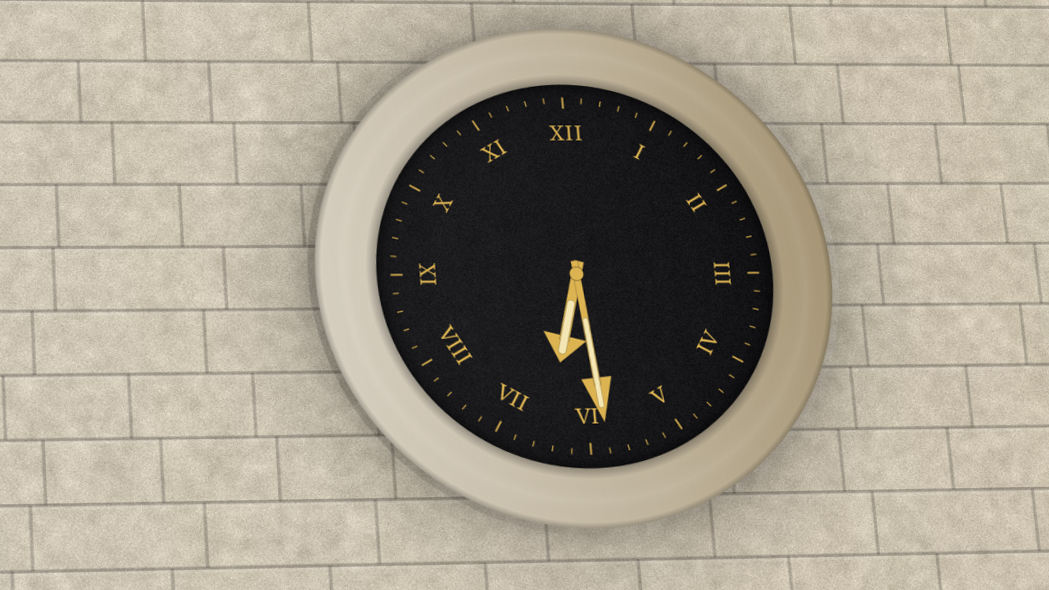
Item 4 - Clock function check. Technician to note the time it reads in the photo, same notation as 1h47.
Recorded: 6h29
